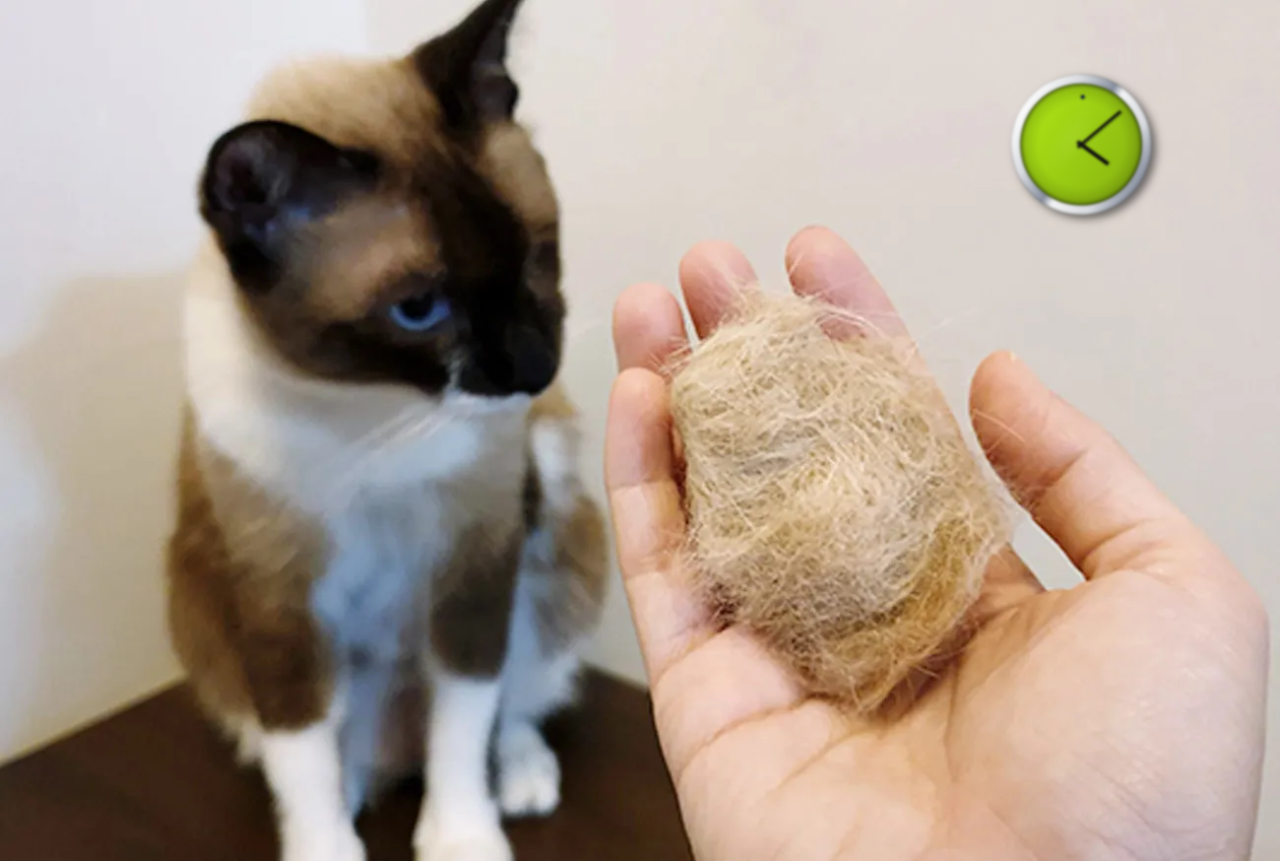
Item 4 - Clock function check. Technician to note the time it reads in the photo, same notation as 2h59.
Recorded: 4h08
